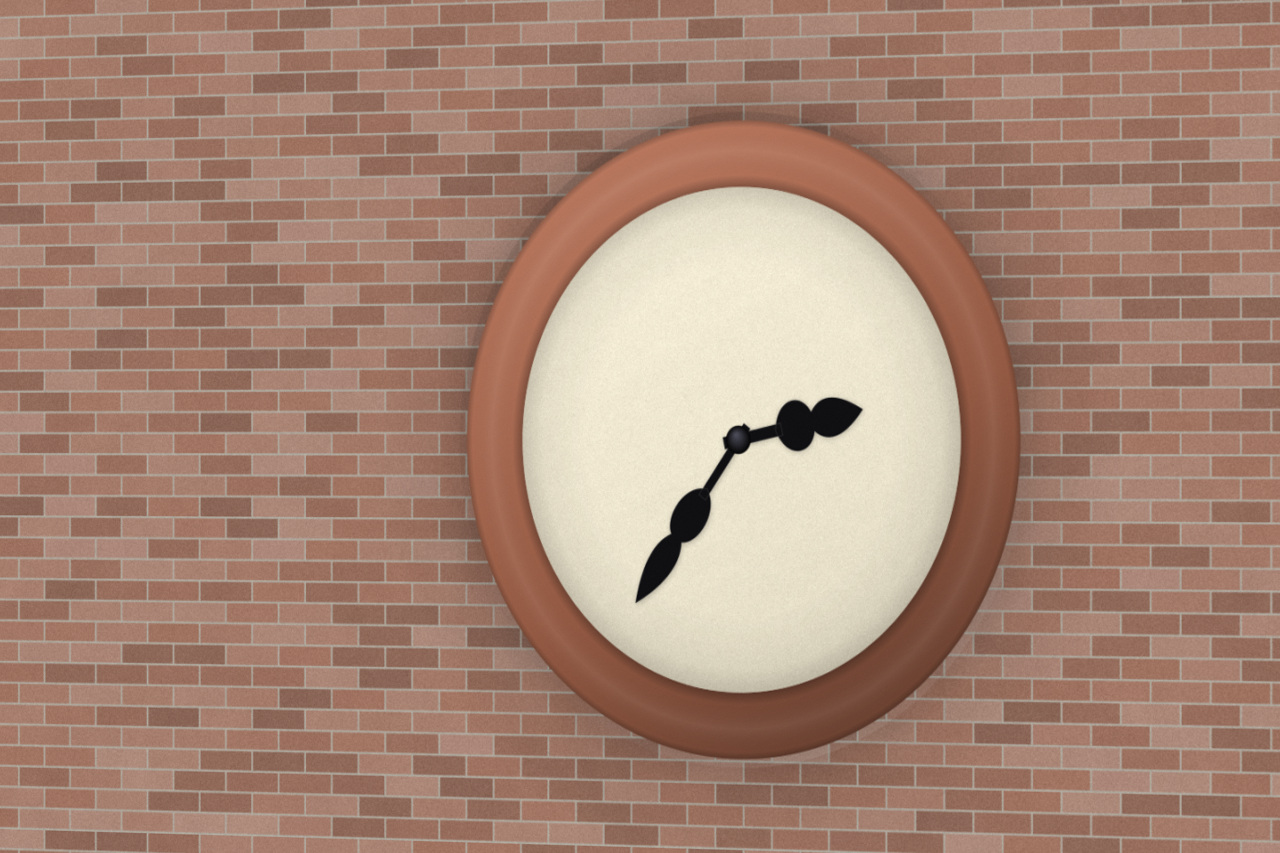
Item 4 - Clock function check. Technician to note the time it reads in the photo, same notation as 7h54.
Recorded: 2h36
